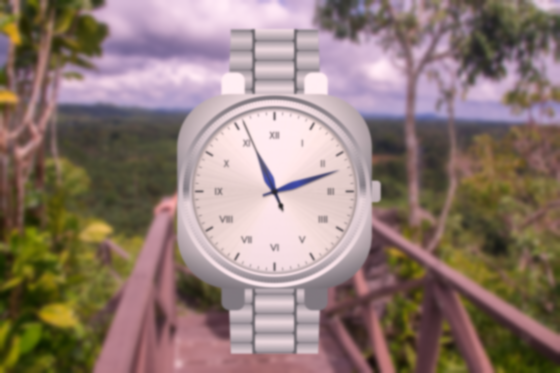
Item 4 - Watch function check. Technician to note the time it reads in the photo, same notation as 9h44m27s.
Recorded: 11h11m56s
